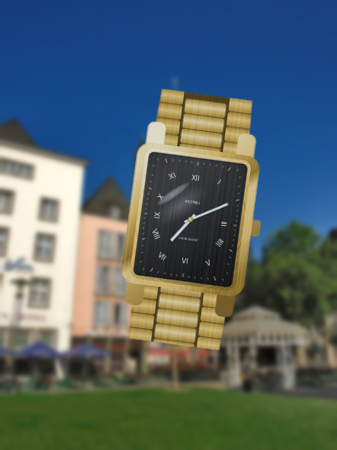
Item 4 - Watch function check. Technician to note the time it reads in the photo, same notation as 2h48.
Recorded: 7h10
